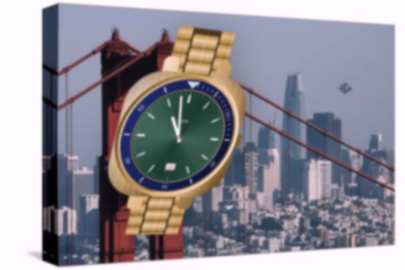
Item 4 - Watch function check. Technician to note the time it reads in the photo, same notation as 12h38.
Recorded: 10h58
